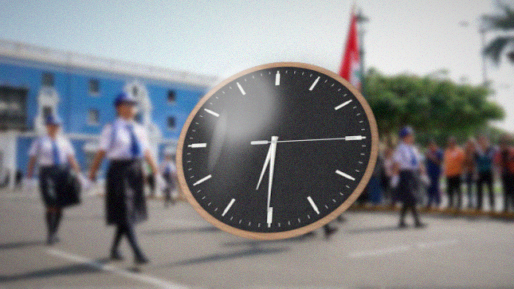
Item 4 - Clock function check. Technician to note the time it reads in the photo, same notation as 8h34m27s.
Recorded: 6h30m15s
